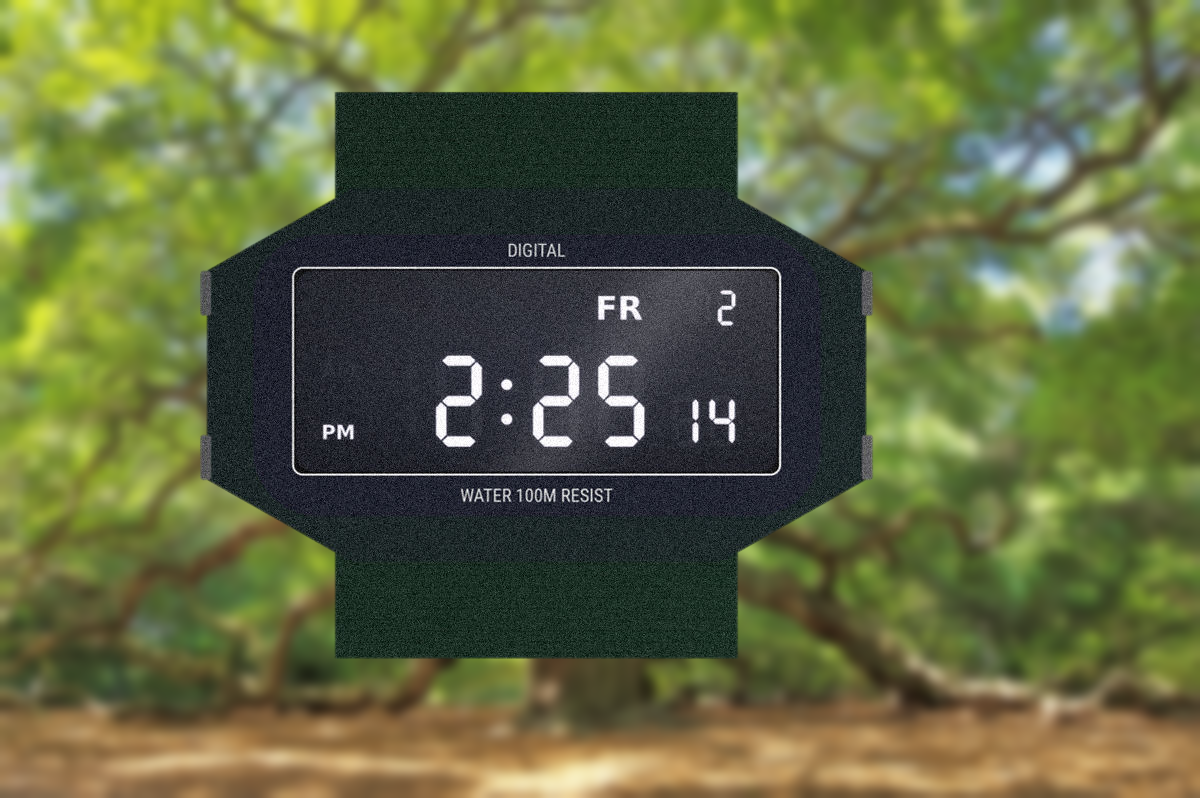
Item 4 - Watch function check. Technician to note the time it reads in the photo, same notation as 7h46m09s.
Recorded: 2h25m14s
